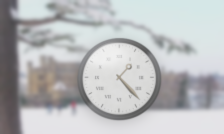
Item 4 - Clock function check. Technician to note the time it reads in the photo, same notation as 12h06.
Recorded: 1h23
